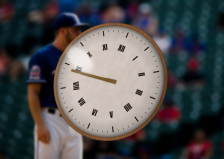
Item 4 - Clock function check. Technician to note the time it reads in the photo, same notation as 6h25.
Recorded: 8h44
